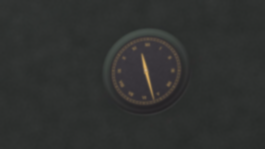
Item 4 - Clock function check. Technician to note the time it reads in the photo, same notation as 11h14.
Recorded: 11h27
